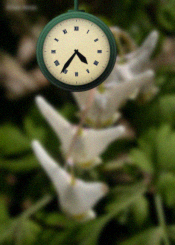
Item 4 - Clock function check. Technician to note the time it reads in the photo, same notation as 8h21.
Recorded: 4h36
